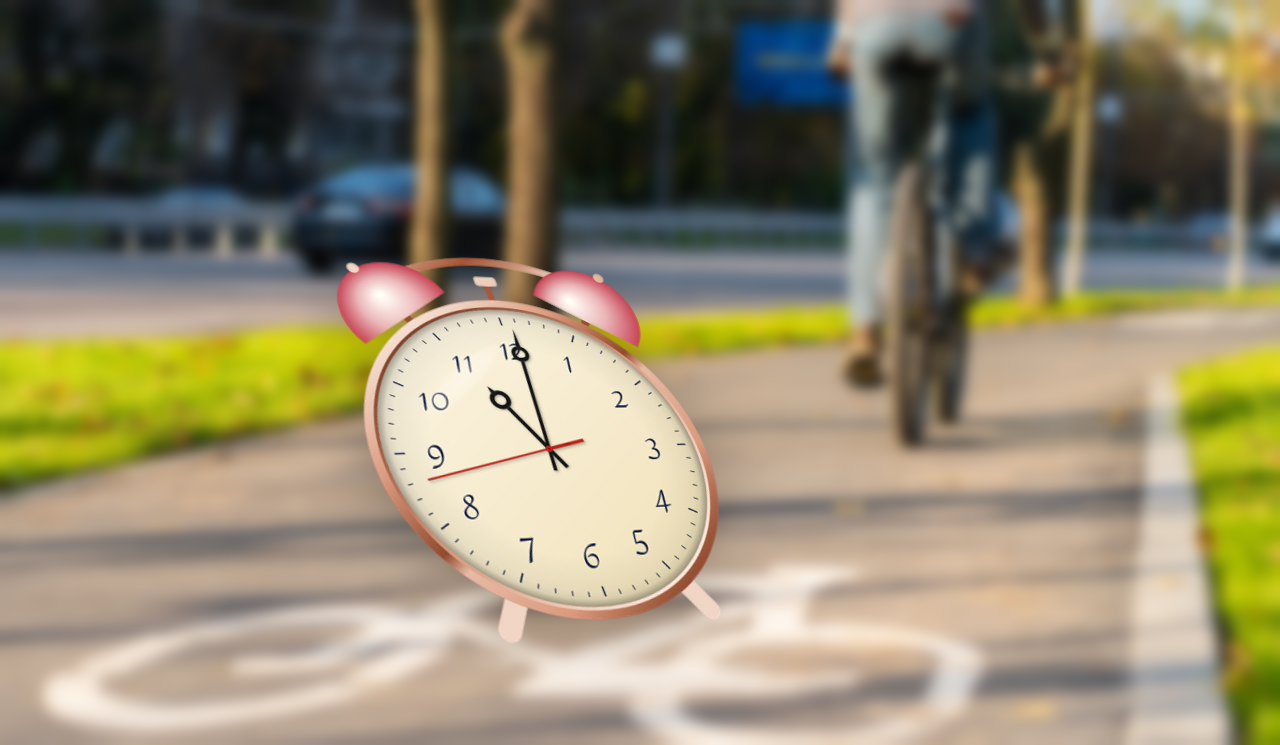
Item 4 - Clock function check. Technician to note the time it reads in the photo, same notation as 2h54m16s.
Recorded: 11h00m43s
